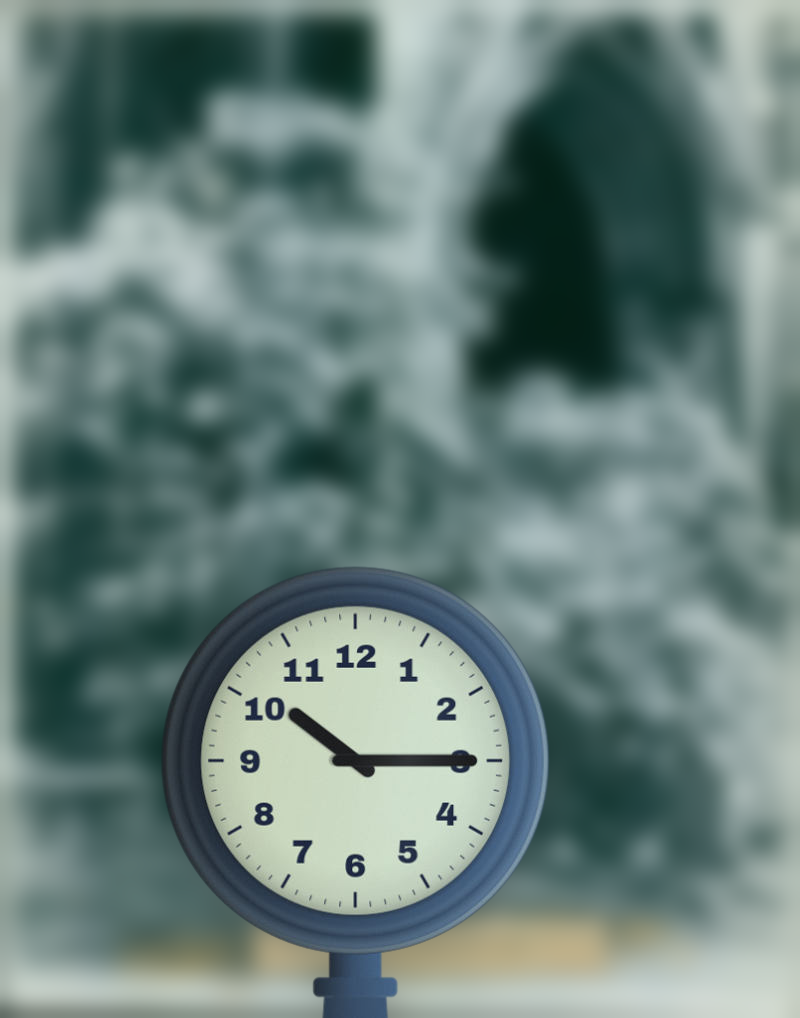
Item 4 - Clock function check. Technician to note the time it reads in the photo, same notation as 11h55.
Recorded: 10h15
